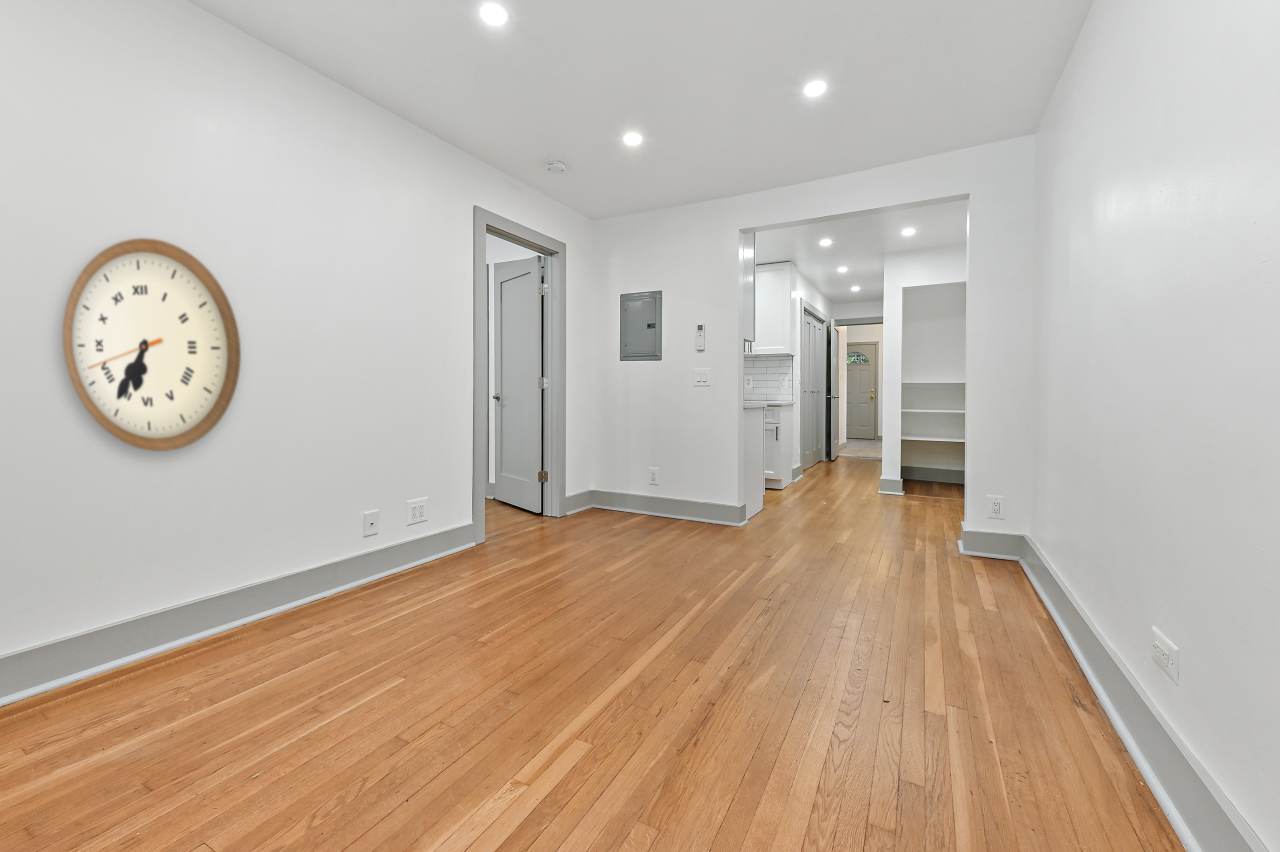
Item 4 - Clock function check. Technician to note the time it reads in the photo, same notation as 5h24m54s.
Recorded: 6h35m42s
